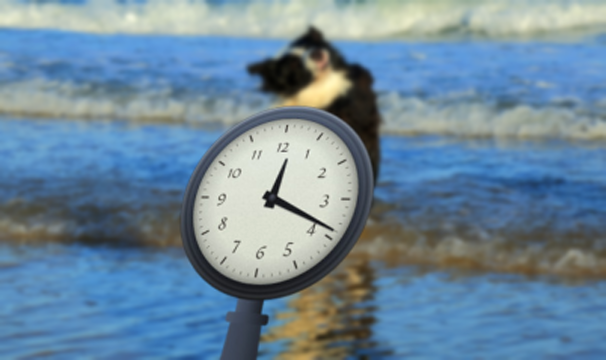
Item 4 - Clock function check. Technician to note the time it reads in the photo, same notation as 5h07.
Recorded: 12h19
